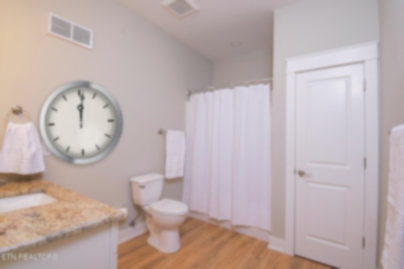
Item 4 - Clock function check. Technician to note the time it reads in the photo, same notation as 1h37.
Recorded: 12h01
